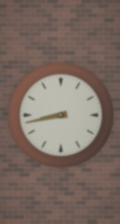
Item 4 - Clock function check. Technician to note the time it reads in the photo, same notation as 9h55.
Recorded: 8h43
